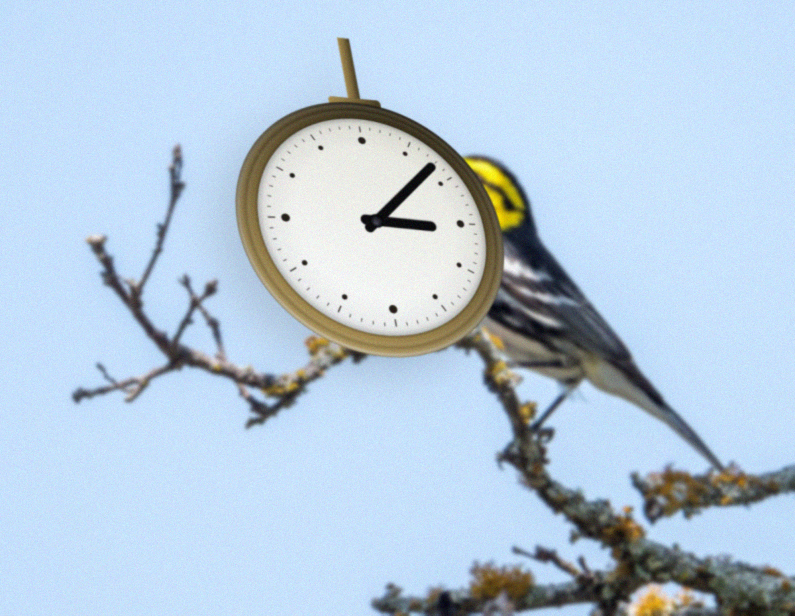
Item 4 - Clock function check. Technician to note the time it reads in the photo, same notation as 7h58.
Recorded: 3h08
